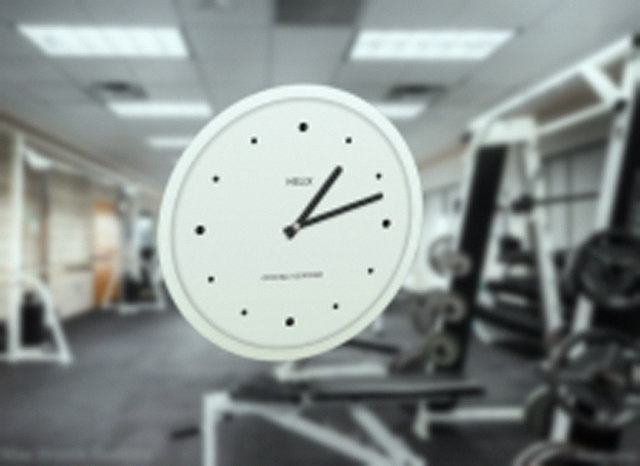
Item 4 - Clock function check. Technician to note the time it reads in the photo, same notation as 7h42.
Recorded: 1h12
